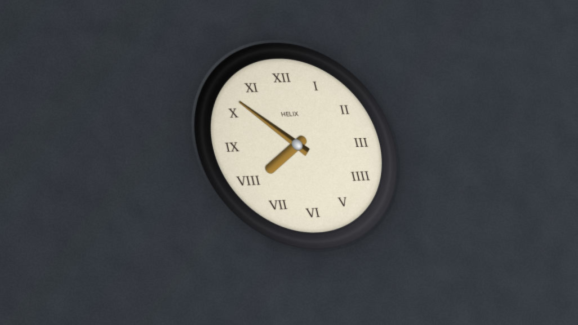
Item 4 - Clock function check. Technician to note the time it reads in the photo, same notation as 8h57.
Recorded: 7h52
